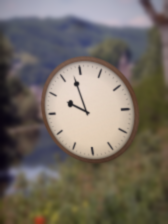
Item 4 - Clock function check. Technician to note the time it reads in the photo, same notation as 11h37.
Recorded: 9h58
